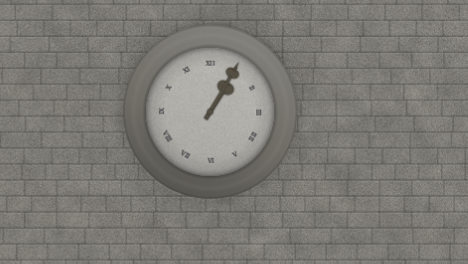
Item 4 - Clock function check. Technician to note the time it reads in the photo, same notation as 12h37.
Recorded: 1h05
